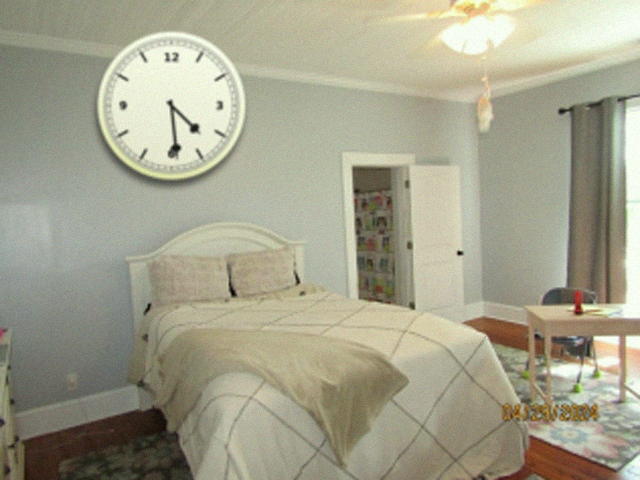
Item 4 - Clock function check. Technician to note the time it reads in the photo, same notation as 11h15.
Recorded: 4h29
